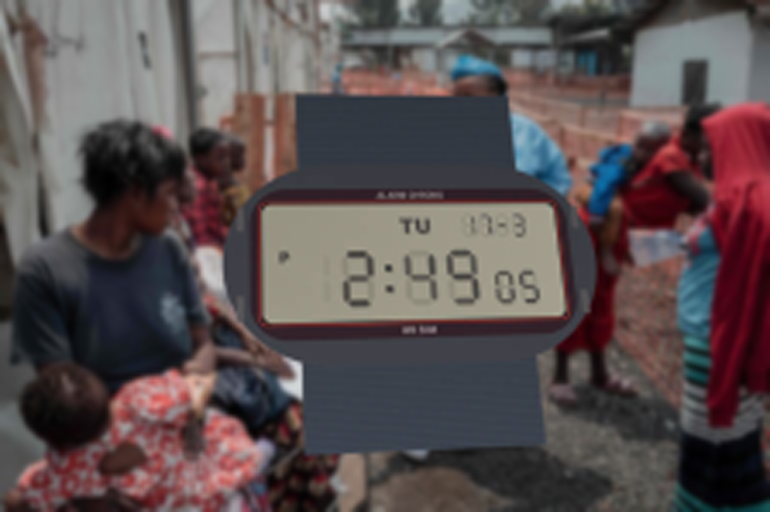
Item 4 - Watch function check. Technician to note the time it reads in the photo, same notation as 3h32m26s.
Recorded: 2h49m05s
